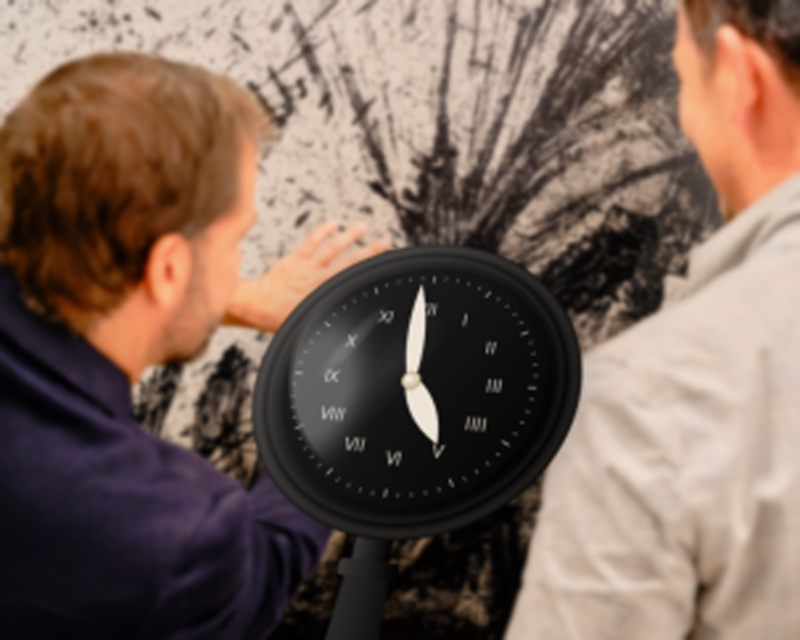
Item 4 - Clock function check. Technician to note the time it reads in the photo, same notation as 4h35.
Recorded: 4h59
